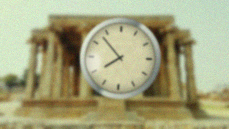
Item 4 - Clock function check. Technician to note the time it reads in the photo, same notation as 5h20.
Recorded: 7h53
